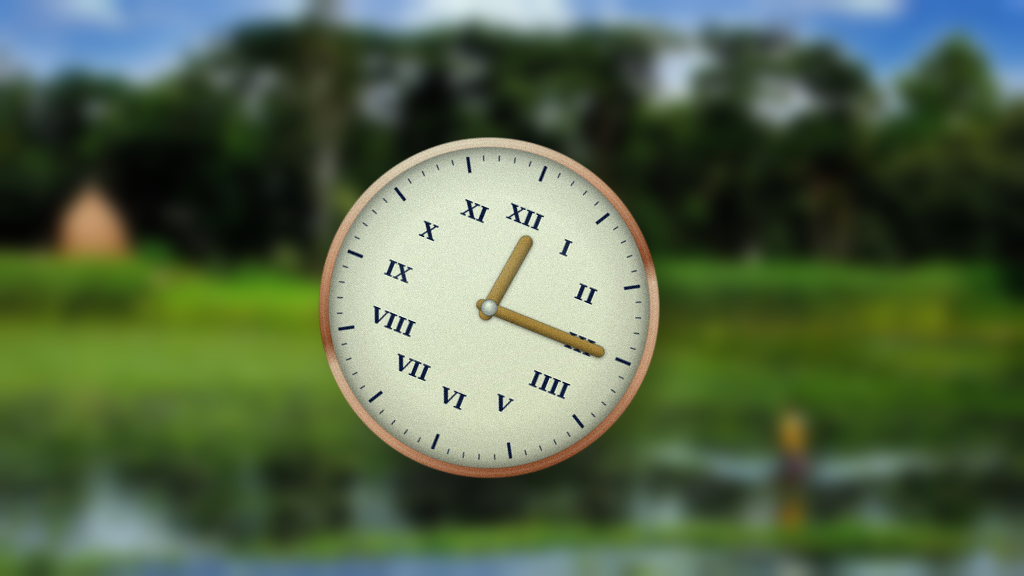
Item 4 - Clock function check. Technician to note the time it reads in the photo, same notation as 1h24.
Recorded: 12h15
